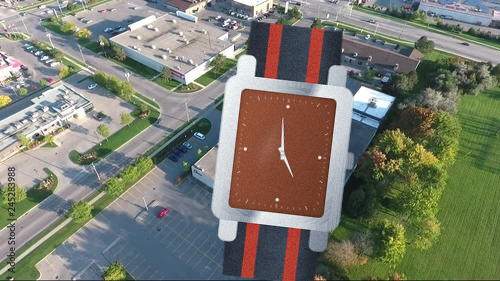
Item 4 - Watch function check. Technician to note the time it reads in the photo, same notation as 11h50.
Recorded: 4h59
